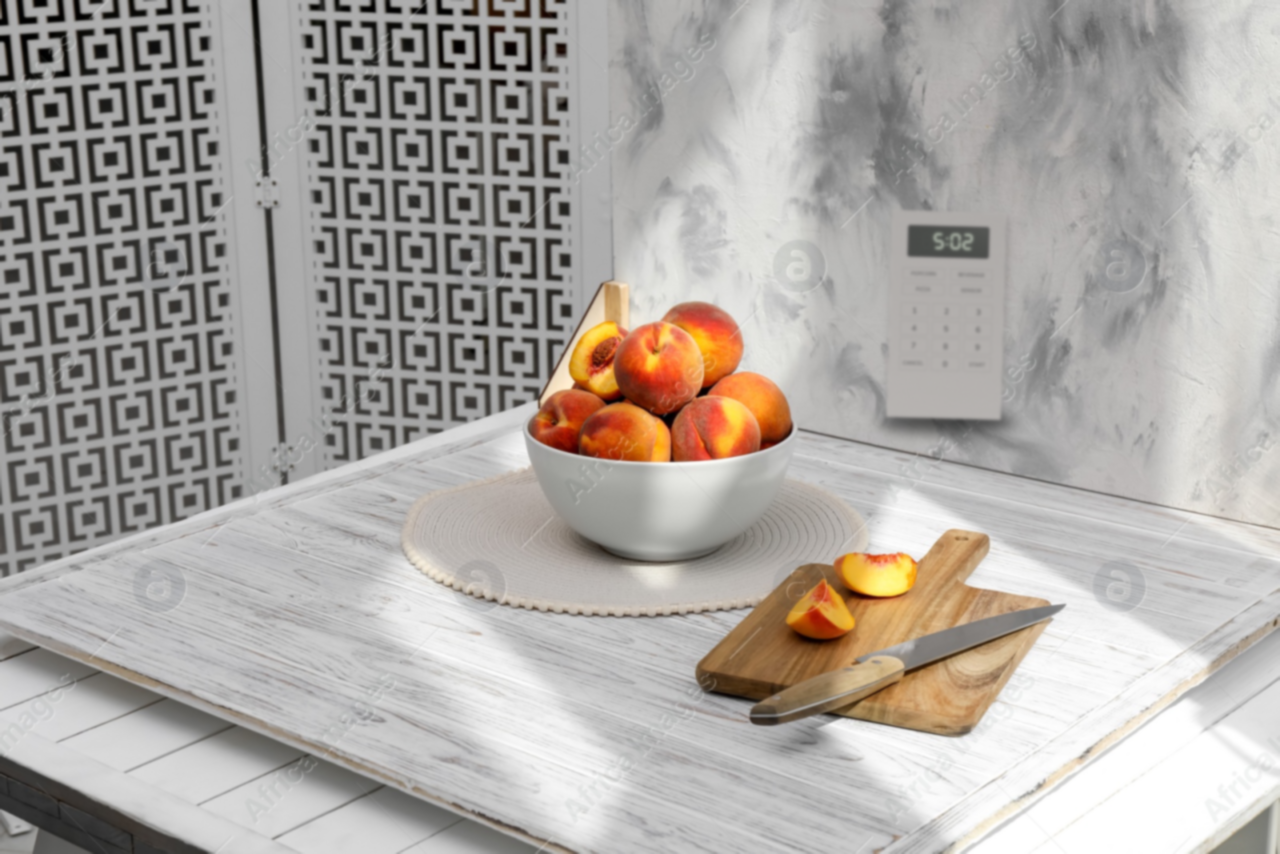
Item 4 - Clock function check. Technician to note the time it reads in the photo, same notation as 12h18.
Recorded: 5h02
